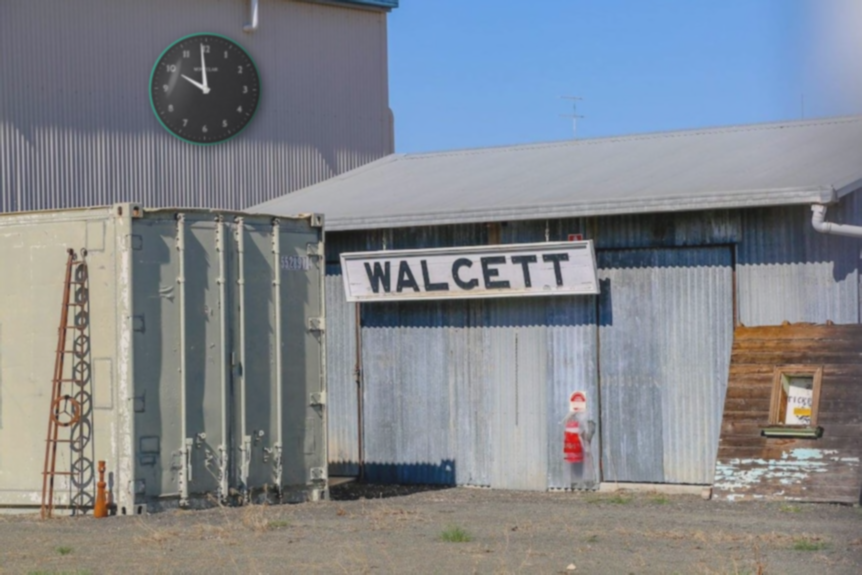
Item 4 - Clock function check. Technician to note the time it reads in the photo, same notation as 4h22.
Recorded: 9h59
